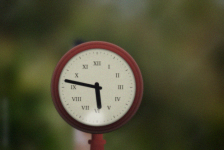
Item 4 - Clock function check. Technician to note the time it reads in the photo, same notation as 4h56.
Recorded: 5h47
